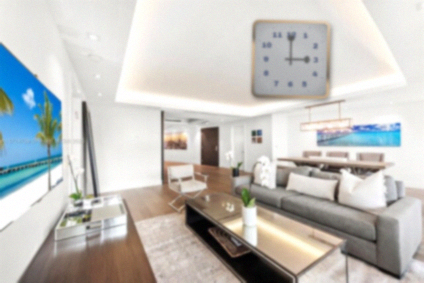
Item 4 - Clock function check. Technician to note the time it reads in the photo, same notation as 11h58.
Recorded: 3h00
